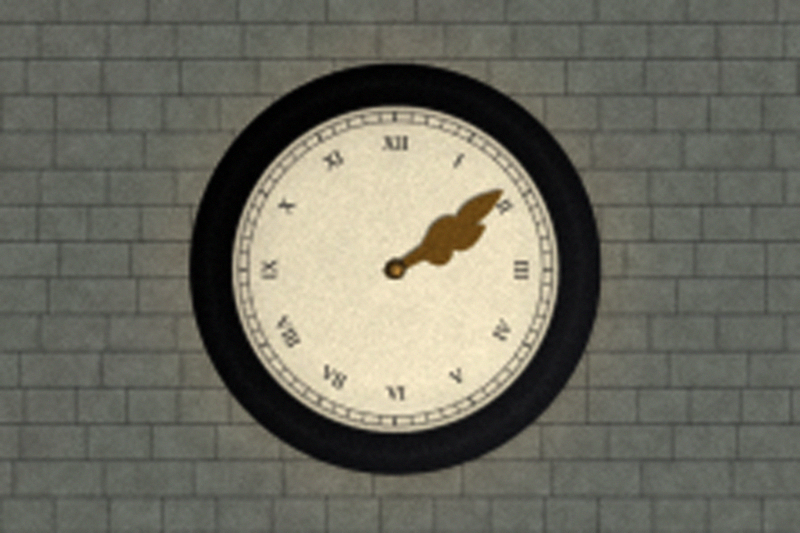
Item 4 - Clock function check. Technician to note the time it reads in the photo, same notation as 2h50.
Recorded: 2h09
